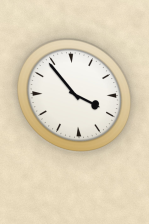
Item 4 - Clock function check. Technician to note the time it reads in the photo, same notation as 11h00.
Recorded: 3h54
